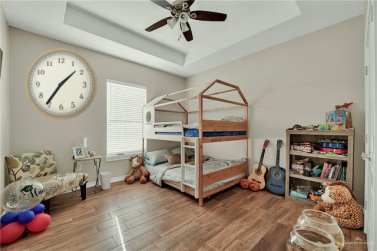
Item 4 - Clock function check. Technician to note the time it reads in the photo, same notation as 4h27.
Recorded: 1h36
